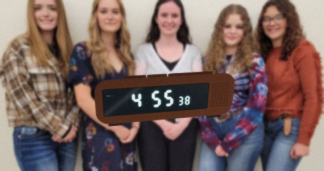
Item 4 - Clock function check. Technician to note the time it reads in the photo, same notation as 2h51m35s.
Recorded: 4h55m38s
